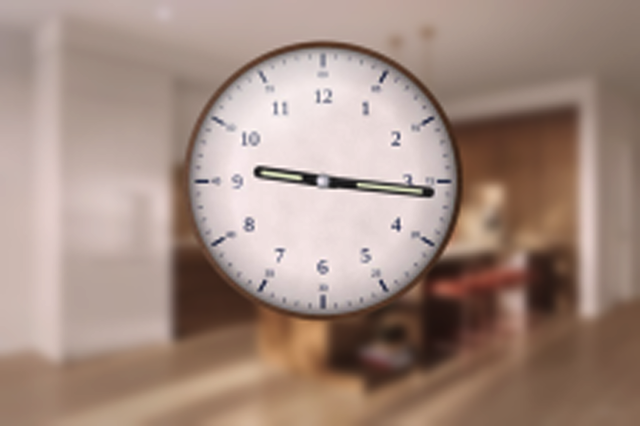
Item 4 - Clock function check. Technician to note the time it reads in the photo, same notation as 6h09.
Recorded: 9h16
